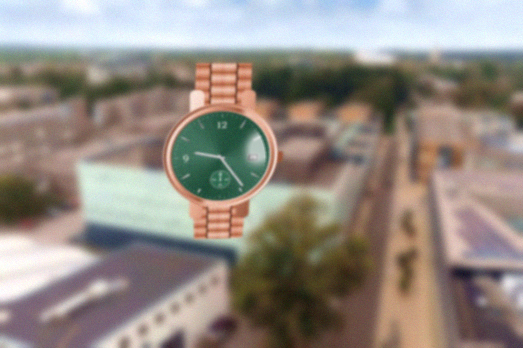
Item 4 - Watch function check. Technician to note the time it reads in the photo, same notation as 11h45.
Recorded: 9h24
